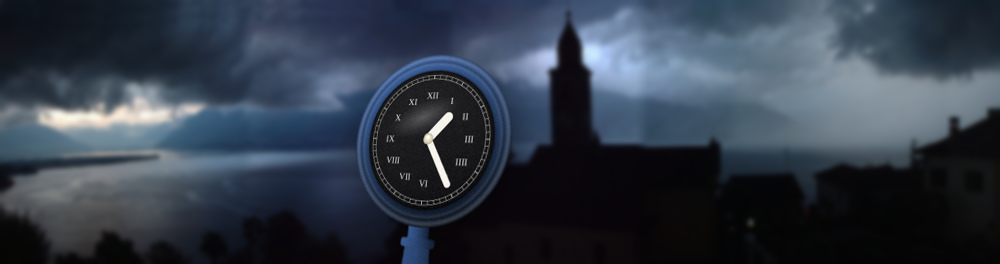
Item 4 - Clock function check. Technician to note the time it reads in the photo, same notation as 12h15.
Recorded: 1h25
